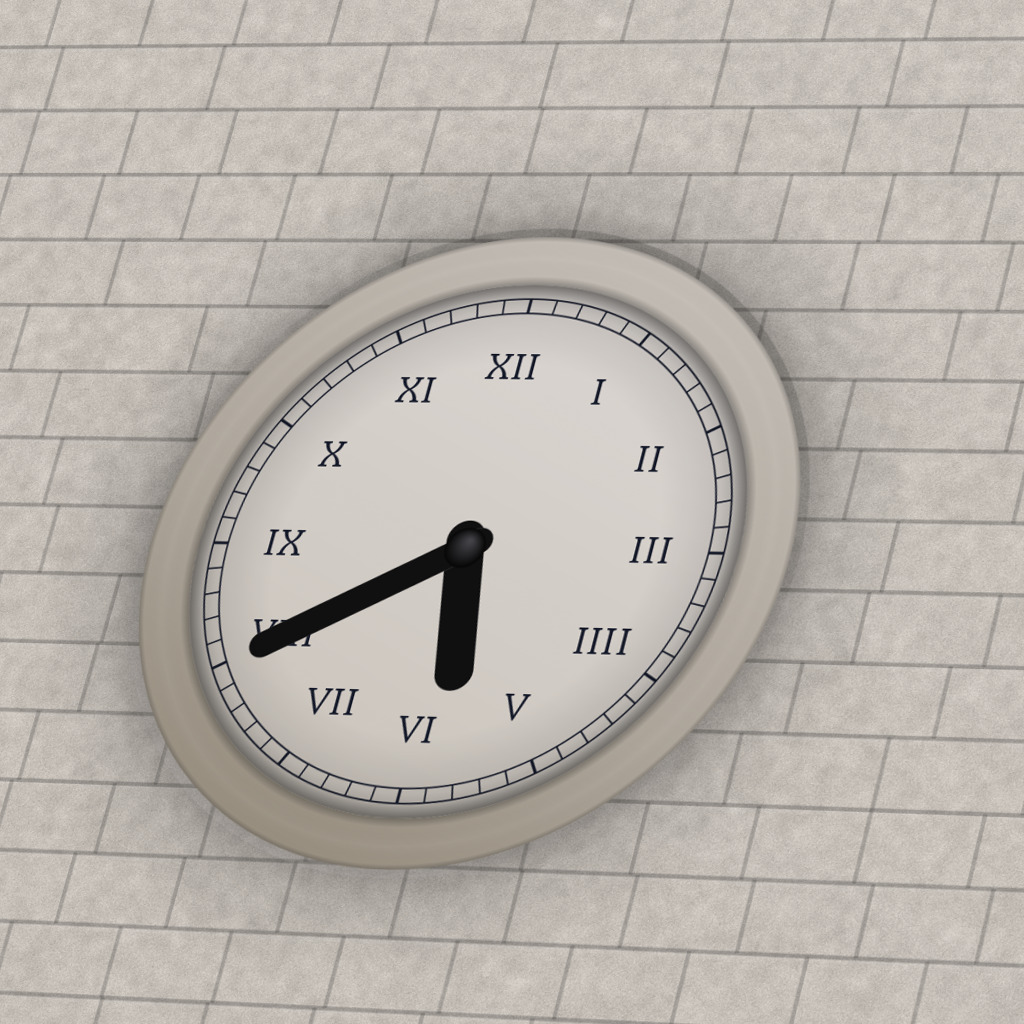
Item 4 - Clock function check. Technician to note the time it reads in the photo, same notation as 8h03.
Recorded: 5h40
